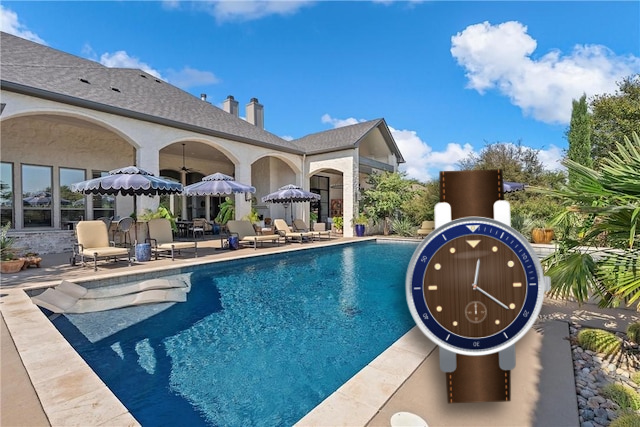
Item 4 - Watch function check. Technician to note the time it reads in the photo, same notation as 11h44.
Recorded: 12h21
